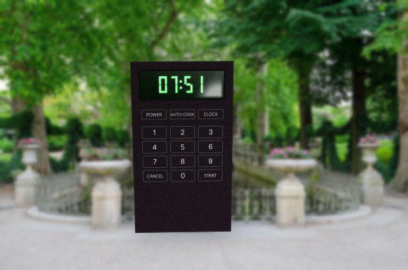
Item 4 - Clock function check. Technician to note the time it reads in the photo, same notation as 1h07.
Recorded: 7h51
